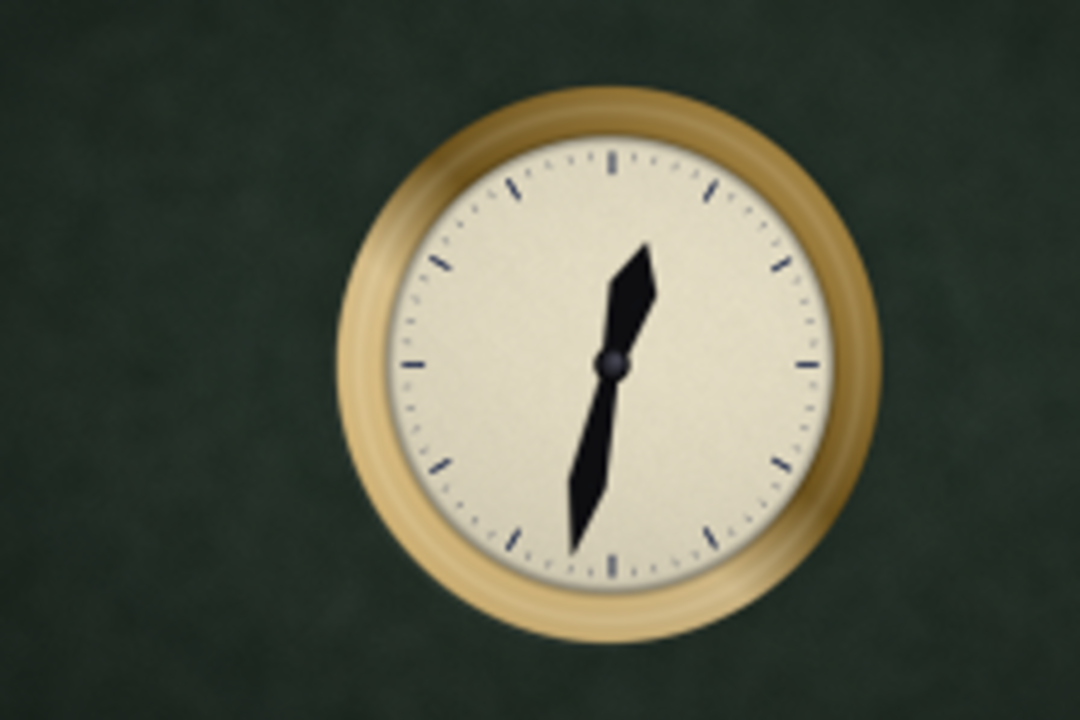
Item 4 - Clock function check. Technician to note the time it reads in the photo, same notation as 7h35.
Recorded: 12h32
